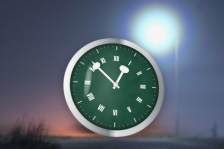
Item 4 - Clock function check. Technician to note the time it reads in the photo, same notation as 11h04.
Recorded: 12h52
